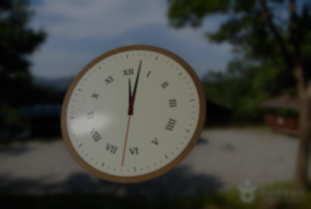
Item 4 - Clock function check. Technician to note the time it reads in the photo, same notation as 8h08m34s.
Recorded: 12h02m32s
